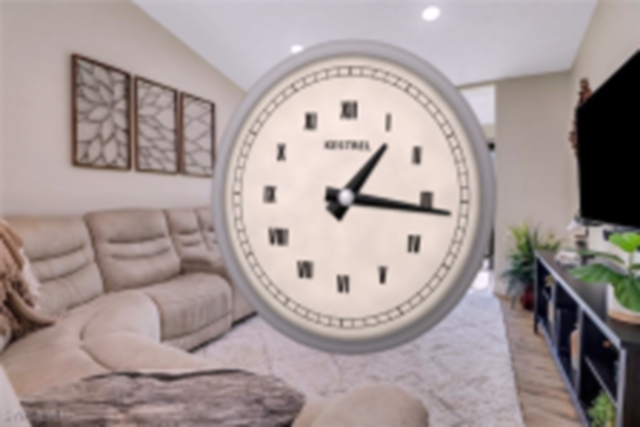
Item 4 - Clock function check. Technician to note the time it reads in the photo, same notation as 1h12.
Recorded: 1h16
